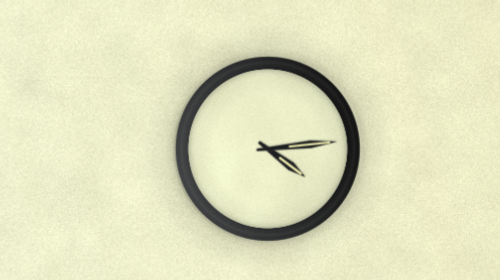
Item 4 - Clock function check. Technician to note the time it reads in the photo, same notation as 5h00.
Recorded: 4h14
